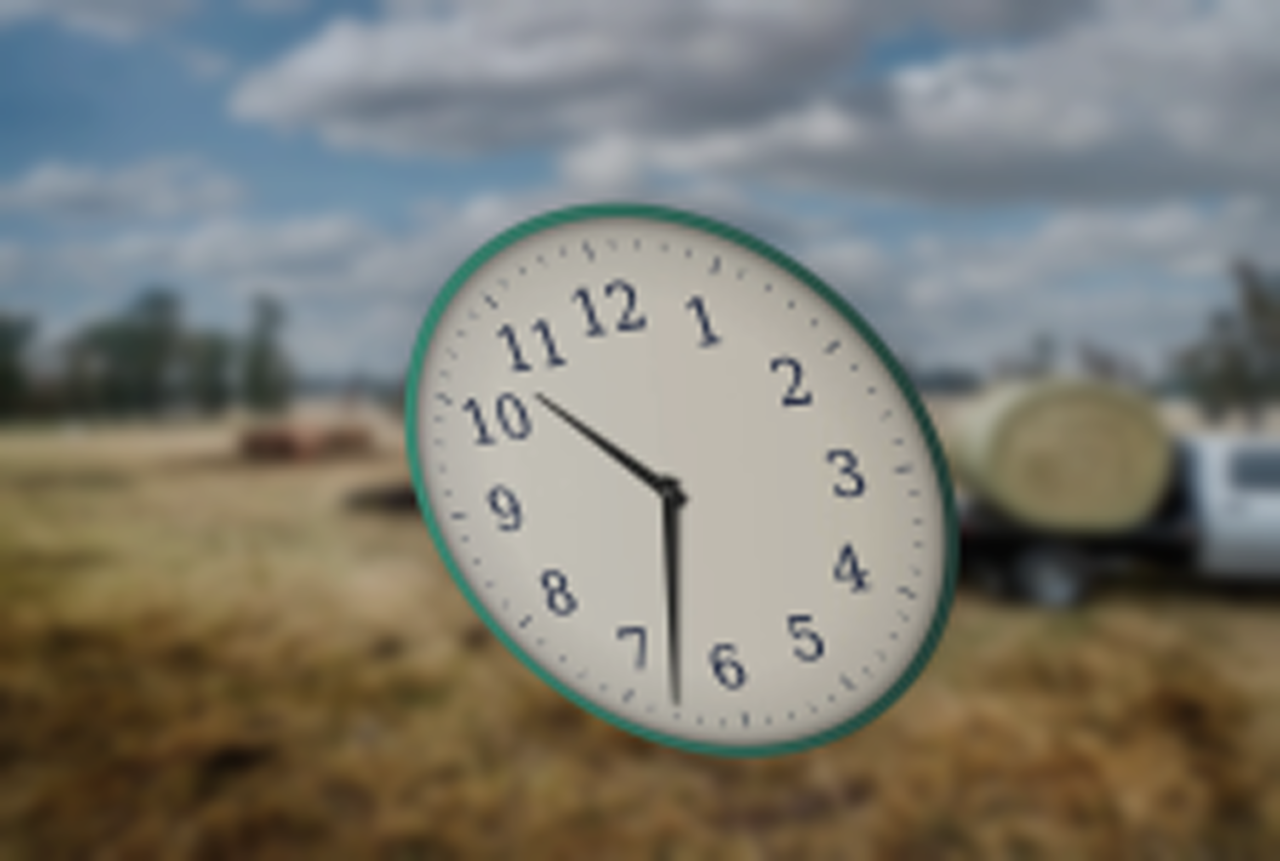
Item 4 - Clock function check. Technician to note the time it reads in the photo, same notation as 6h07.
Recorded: 10h33
